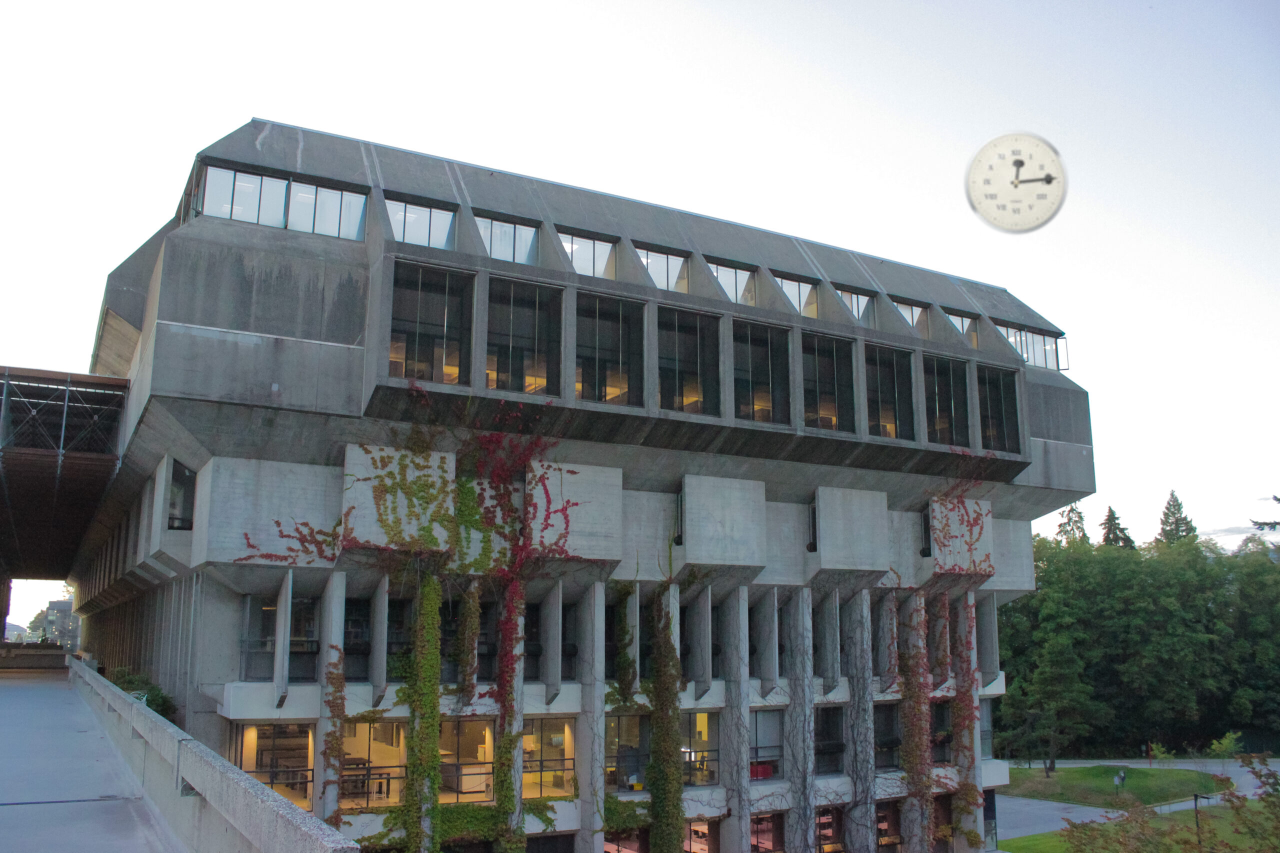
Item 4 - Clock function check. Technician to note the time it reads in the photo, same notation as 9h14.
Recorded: 12h14
